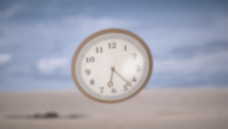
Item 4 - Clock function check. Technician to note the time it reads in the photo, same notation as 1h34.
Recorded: 6h23
